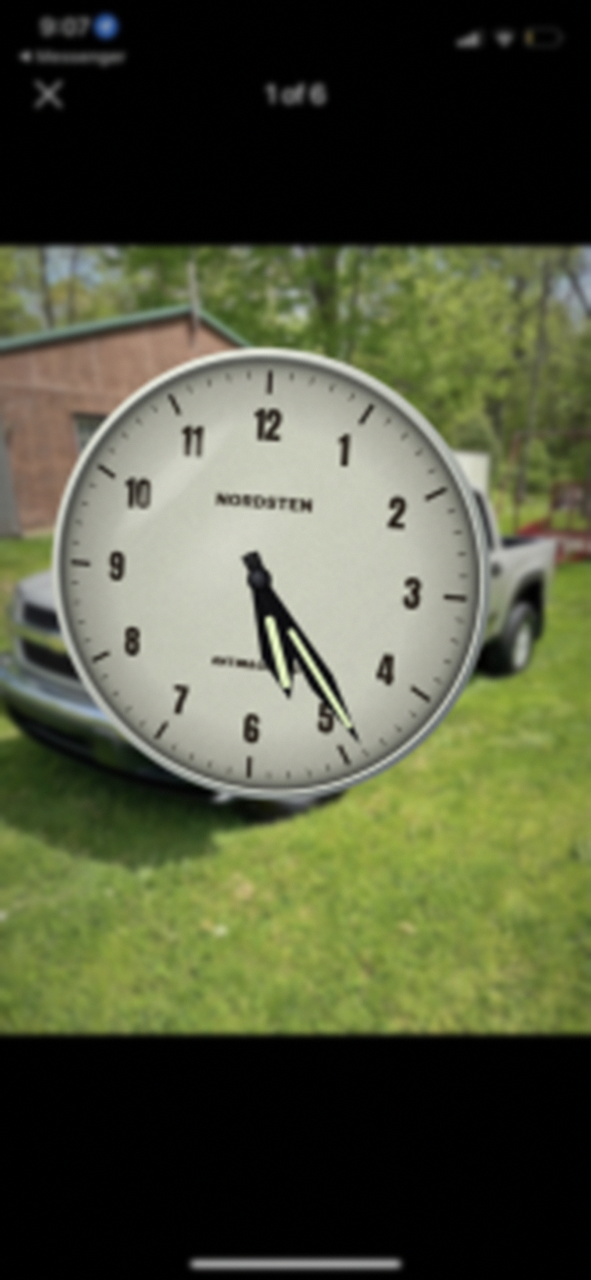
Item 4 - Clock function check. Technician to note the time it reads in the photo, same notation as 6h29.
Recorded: 5h24
